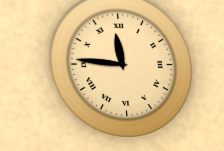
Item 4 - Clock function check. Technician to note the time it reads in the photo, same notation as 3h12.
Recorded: 11h46
